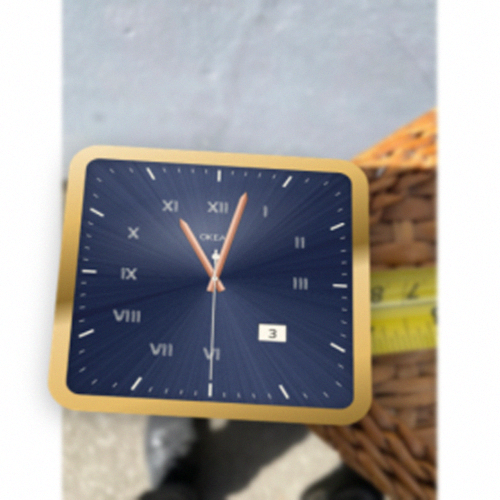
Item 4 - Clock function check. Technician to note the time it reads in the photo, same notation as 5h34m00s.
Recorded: 11h02m30s
